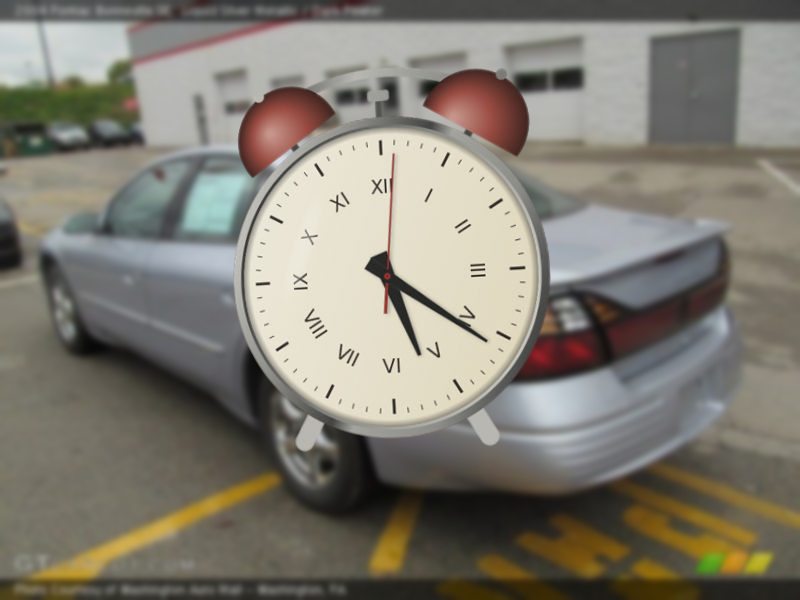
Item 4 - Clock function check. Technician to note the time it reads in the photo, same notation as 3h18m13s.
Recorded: 5h21m01s
